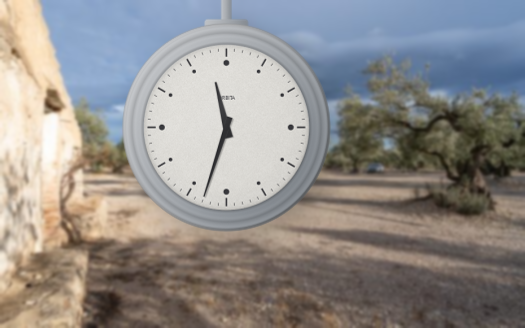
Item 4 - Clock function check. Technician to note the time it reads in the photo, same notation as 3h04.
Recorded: 11h33
